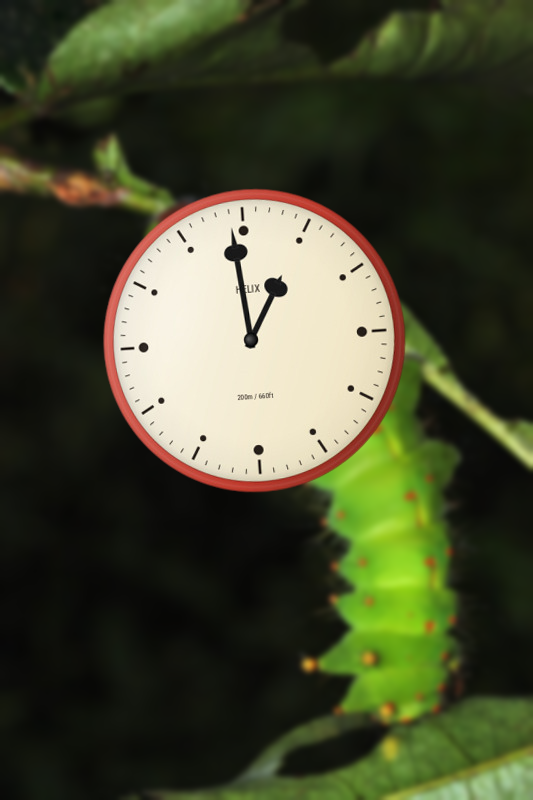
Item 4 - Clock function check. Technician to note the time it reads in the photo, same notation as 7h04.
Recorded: 12h59
